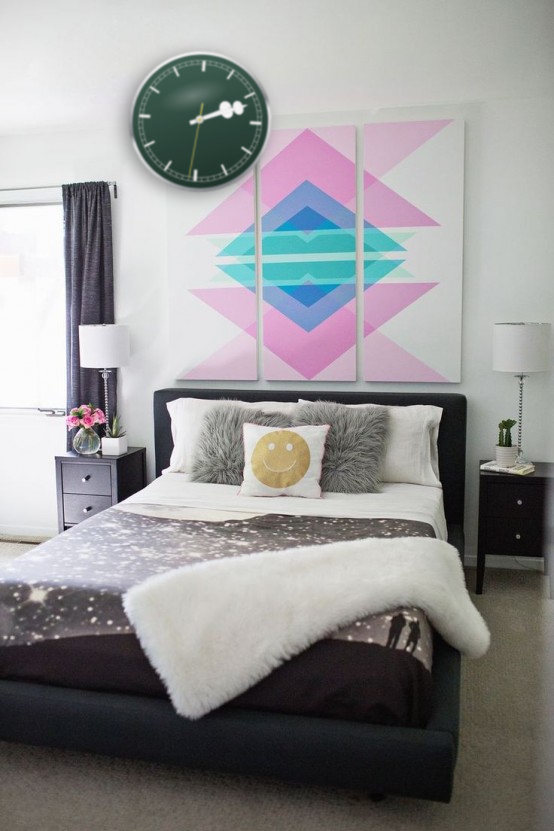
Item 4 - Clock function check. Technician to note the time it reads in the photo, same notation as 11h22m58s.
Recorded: 2h11m31s
